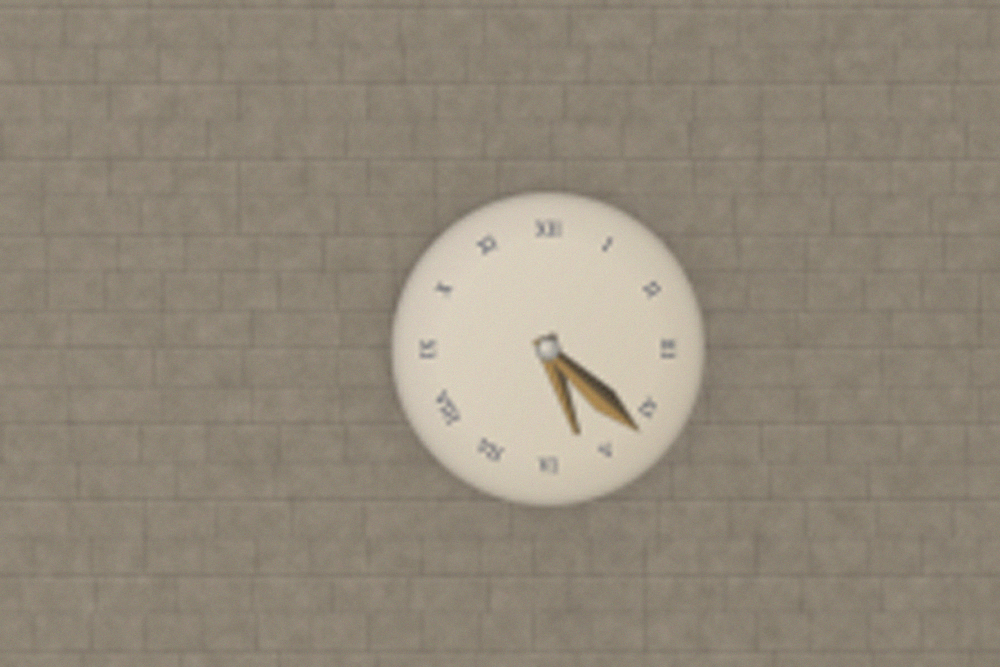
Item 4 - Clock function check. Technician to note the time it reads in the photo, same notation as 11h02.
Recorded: 5h22
